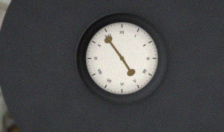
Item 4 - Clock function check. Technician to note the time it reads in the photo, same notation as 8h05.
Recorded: 4h54
